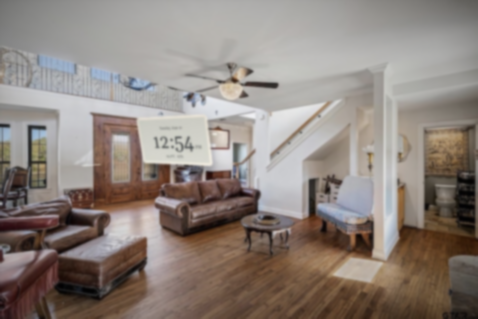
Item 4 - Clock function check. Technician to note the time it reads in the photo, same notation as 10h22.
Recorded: 12h54
